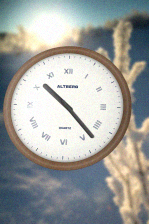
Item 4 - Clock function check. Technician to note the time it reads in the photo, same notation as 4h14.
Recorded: 10h23
